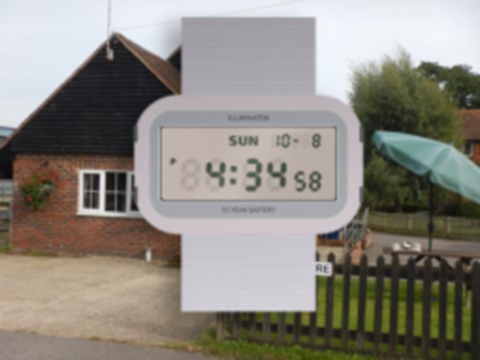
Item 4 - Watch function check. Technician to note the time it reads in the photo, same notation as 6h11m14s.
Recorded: 4h34m58s
